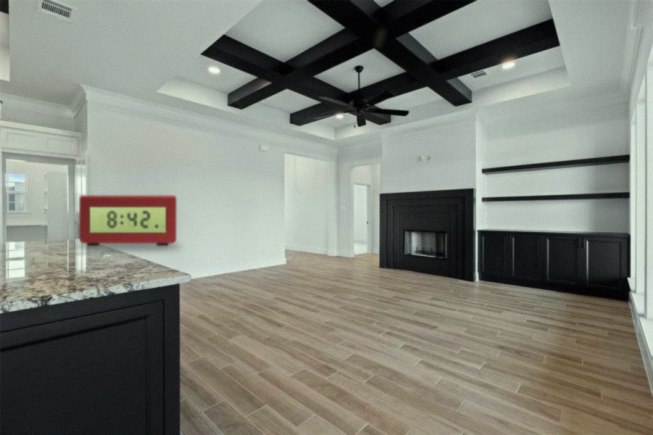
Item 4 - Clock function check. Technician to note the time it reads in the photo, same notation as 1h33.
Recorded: 8h42
